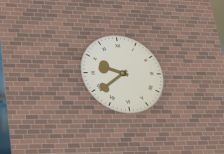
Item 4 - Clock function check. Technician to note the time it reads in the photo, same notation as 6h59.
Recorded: 9h39
